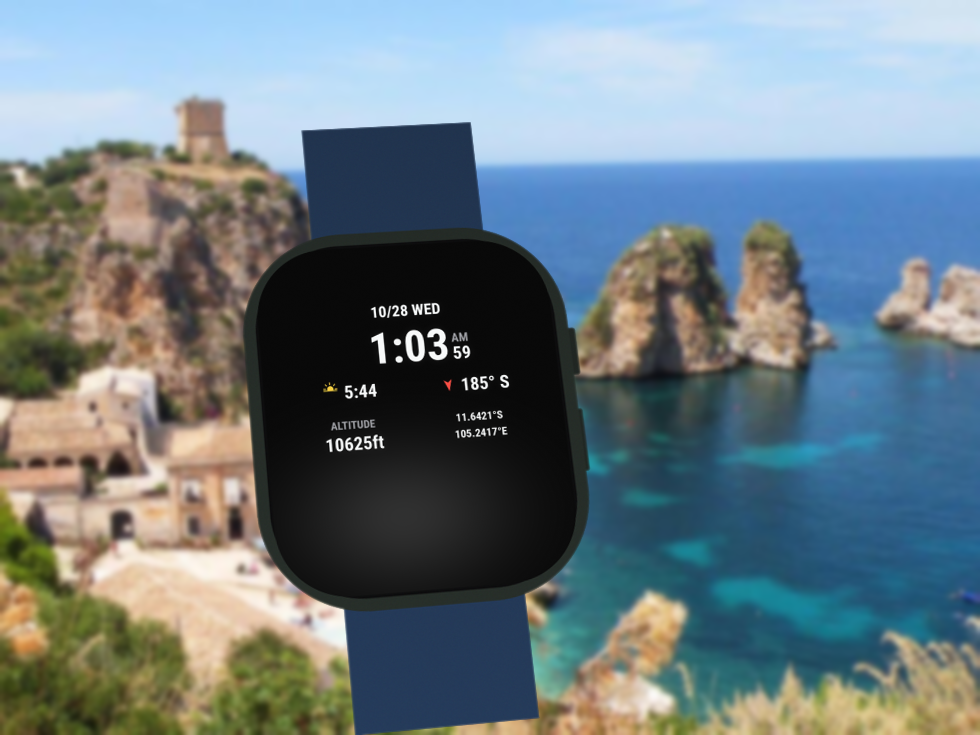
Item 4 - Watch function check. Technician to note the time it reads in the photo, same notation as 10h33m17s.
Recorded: 1h03m59s
